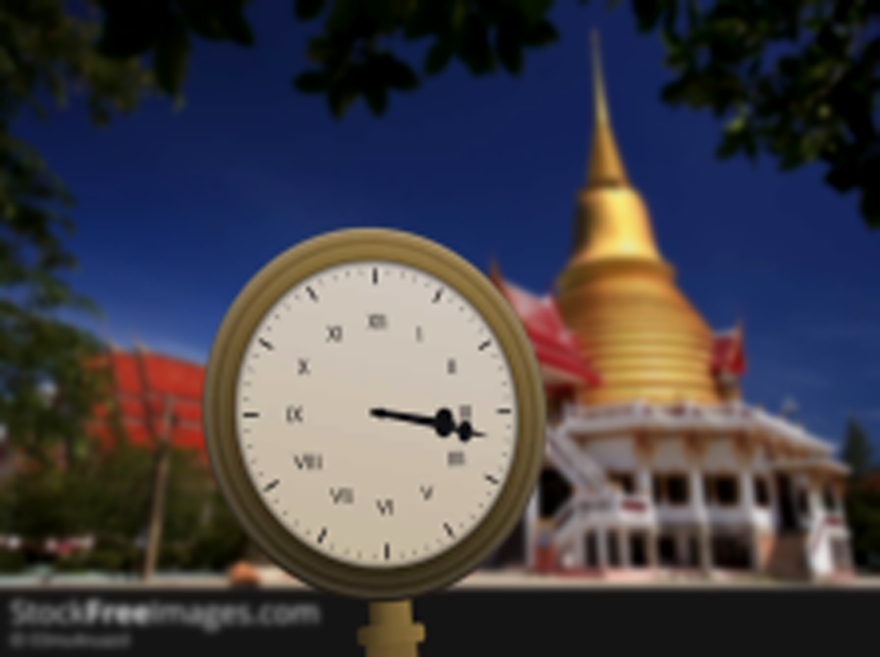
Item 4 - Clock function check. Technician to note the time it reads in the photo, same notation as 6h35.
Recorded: 3h17
